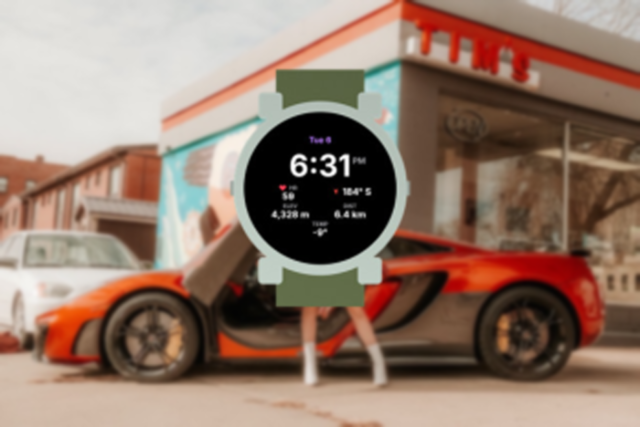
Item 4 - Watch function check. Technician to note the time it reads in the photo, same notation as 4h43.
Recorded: 6h31
